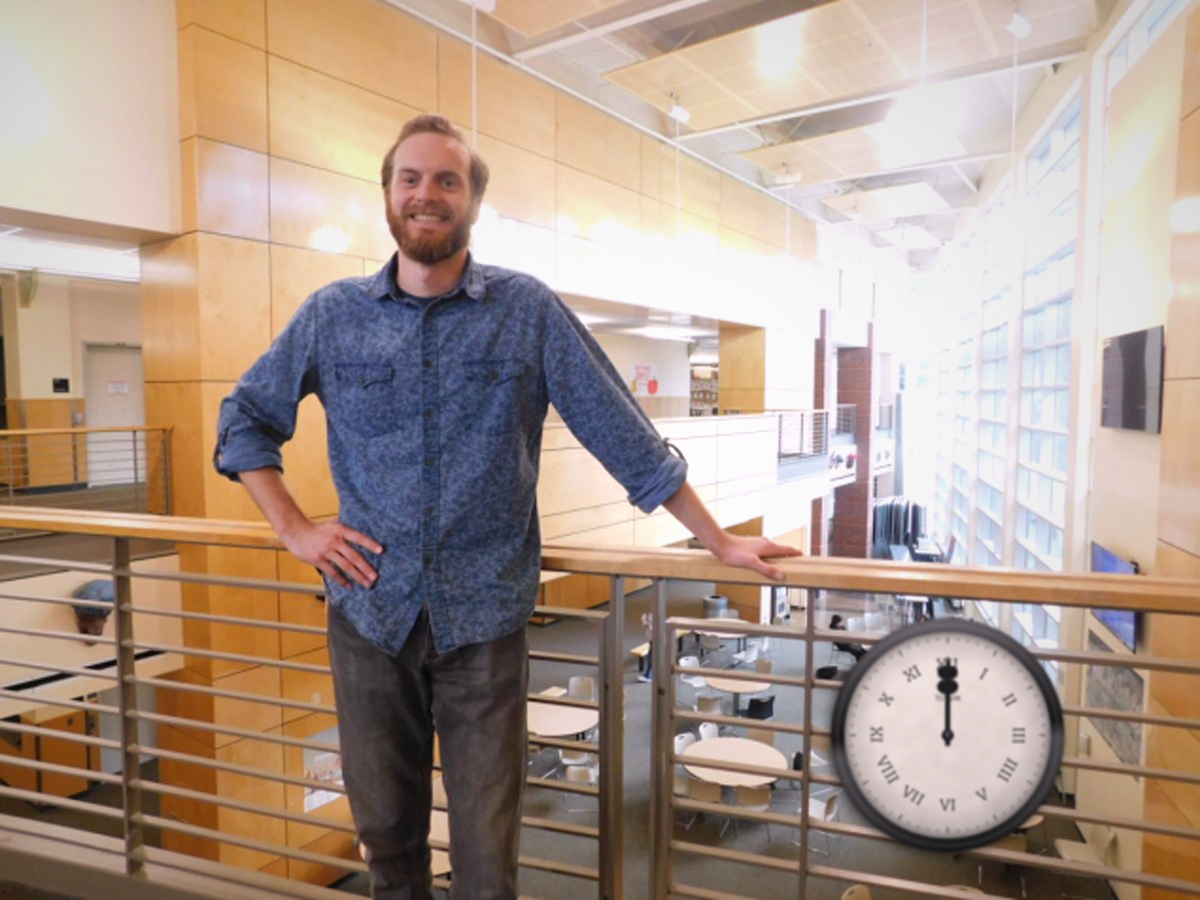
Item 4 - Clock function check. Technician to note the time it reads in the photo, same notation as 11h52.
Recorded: 12h00
